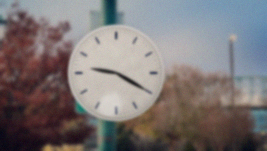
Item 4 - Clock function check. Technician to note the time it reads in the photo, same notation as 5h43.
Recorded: 9h20
